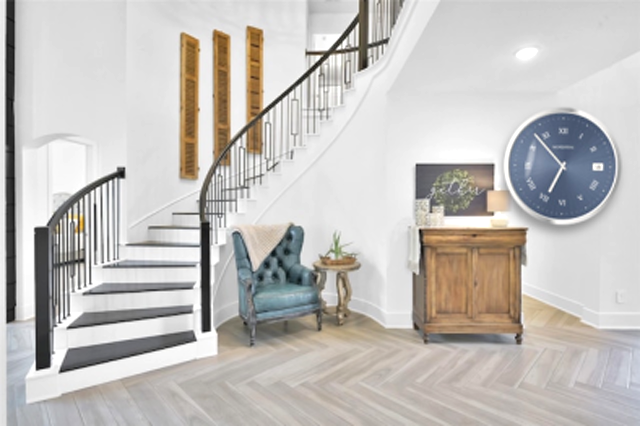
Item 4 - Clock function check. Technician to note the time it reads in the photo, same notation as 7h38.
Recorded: 6h53
